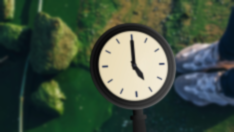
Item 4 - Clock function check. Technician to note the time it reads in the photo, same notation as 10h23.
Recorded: 5h00
